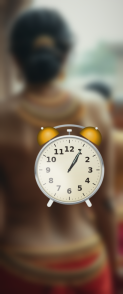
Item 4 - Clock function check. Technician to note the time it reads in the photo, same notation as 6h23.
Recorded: 1h05
